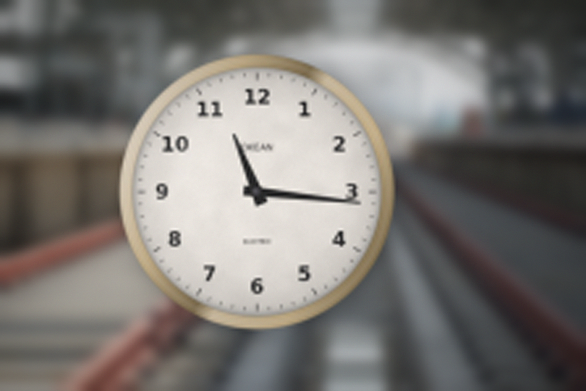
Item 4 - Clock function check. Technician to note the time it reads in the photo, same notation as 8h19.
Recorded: 11h16
